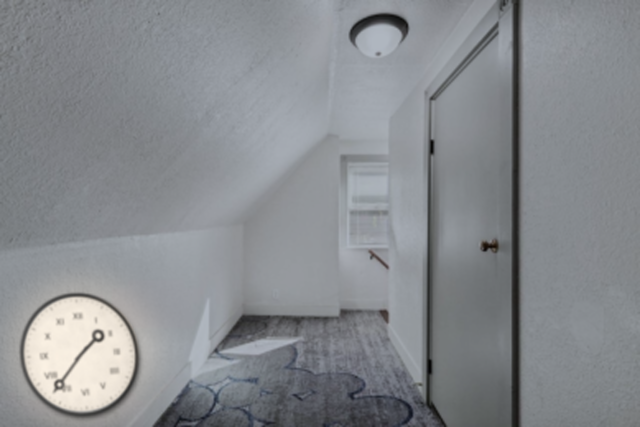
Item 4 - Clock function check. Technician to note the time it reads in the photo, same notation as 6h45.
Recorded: 1h37
